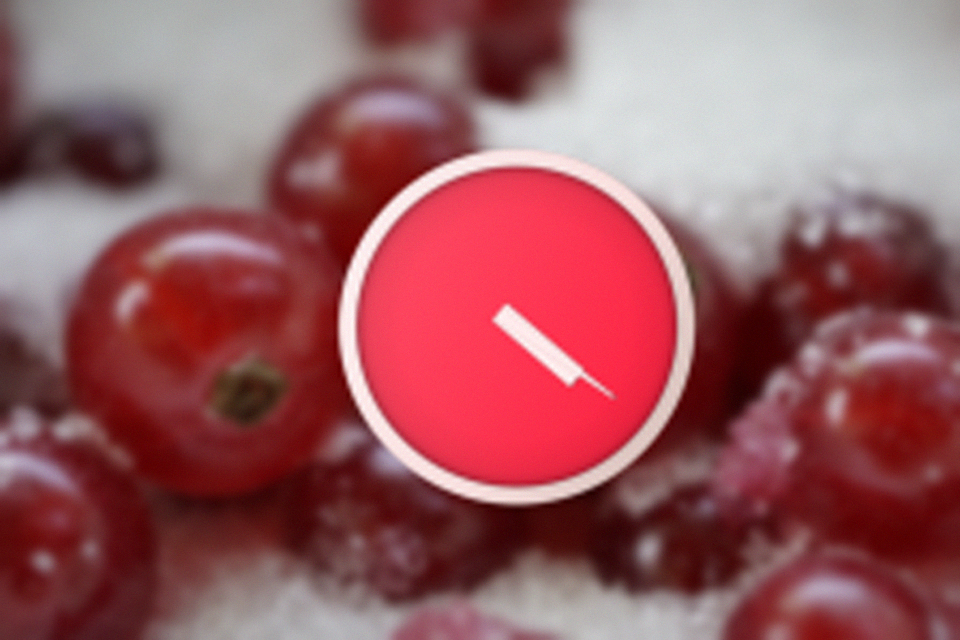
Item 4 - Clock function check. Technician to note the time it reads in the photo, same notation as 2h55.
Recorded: 4h21
